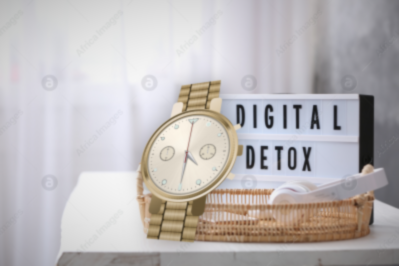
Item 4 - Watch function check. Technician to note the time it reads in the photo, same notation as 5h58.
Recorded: 4h30
